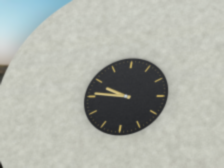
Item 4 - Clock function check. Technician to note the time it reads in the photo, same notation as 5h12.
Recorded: 9h46
